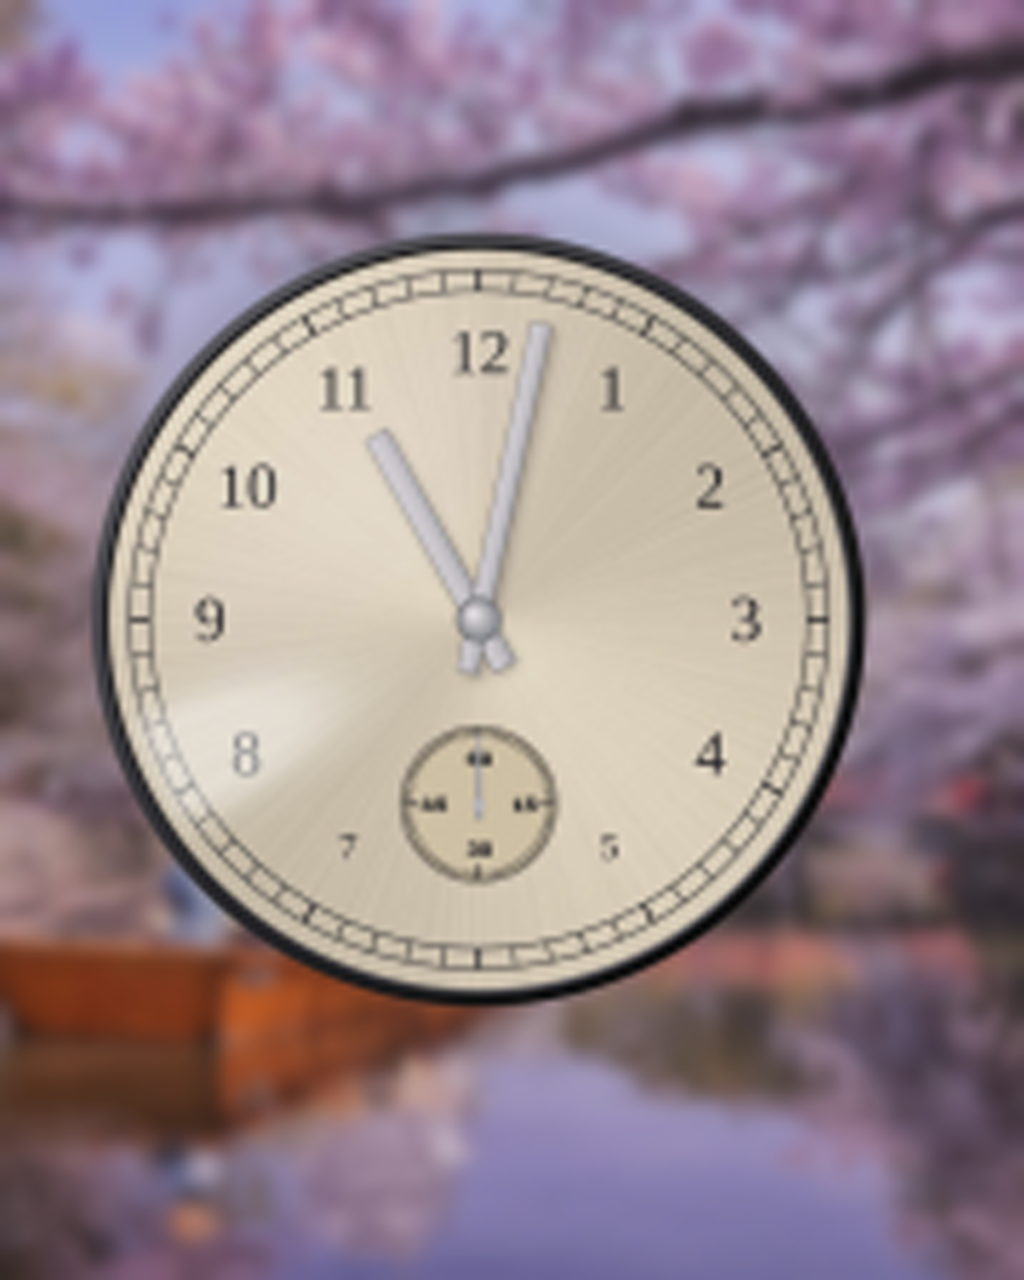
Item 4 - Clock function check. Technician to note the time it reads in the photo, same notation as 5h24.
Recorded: 11h02
